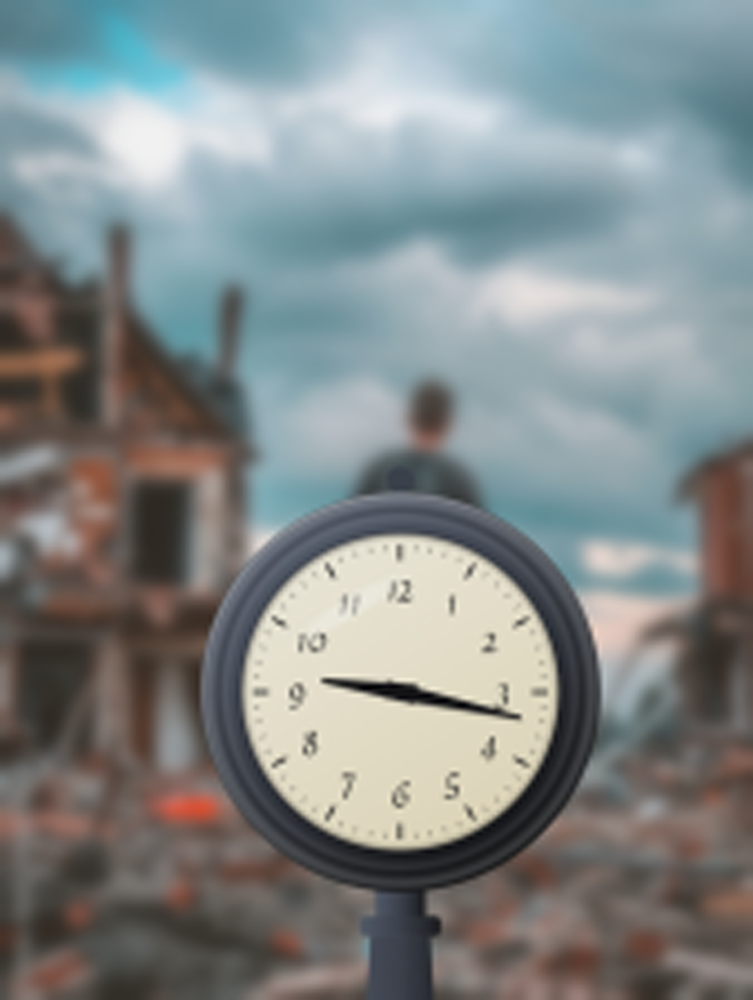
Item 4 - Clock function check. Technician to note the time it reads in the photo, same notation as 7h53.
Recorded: 9h17
